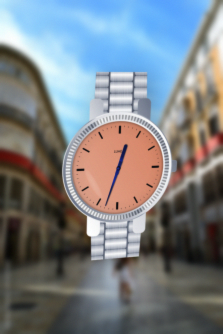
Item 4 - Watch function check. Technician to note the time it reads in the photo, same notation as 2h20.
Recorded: 12h33
